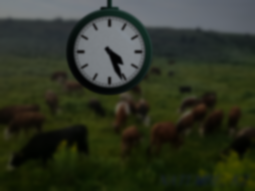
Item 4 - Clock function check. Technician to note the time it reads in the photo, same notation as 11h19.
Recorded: 4h26
